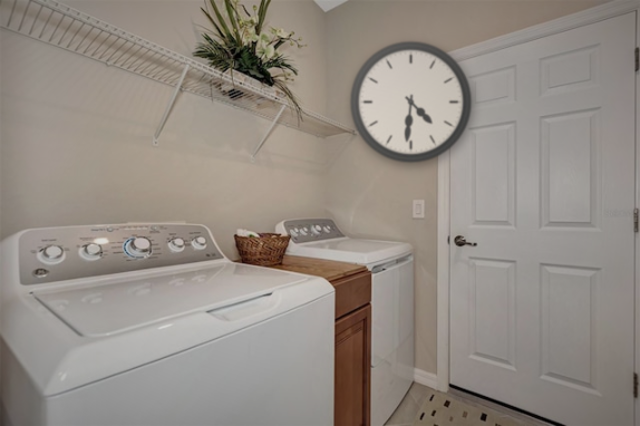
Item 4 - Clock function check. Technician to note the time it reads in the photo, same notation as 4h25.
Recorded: 4h31
